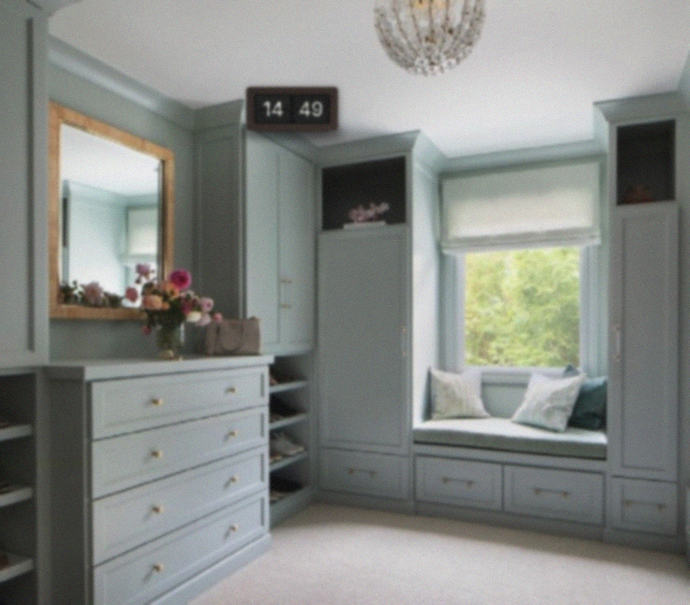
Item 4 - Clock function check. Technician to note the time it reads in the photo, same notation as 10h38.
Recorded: 14h49
